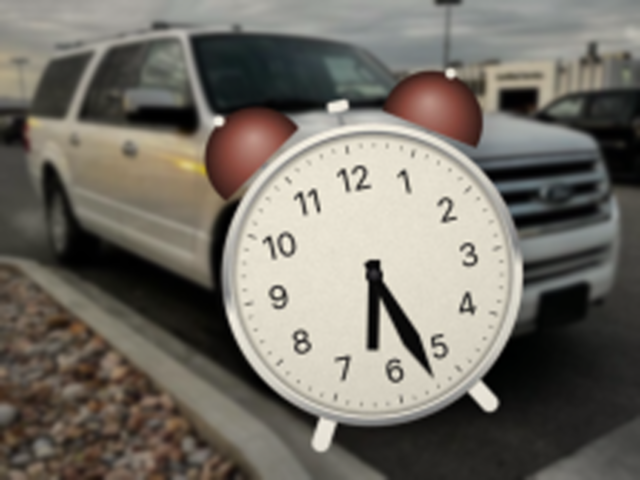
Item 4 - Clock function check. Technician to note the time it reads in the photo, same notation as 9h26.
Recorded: 6h27
